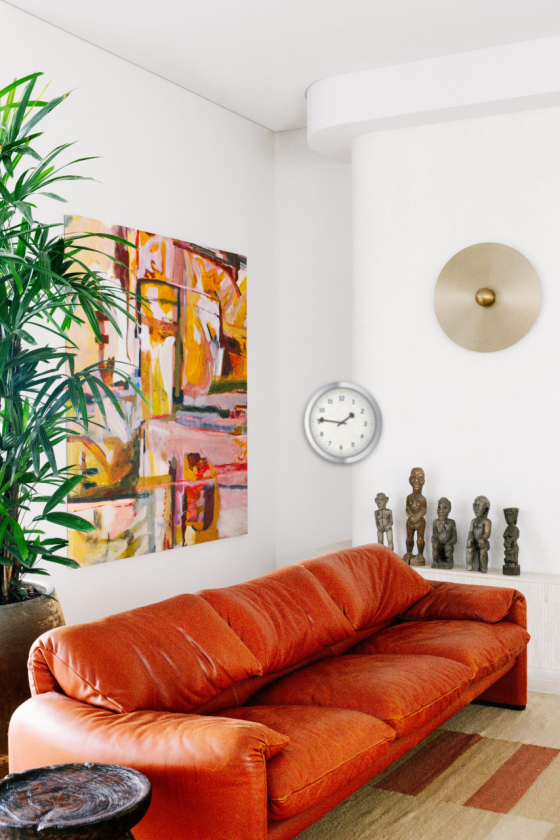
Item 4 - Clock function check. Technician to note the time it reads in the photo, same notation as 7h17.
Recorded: 1h46
